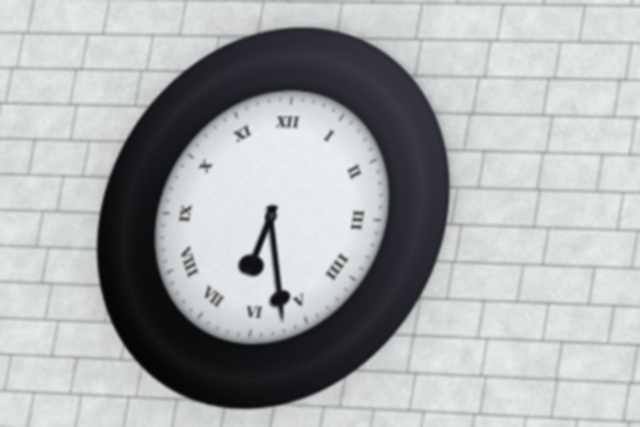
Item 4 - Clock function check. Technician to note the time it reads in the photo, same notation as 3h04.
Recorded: 6h27
